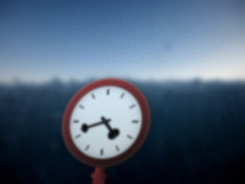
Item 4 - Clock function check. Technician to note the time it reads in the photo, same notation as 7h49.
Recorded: 4h42
